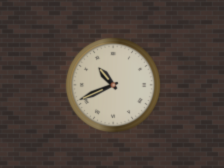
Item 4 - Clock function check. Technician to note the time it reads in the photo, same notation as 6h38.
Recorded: 10h41
